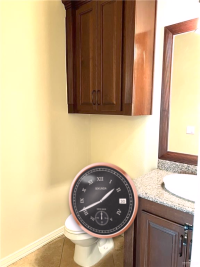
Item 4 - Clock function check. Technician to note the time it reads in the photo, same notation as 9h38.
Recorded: 1h41
